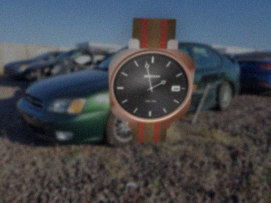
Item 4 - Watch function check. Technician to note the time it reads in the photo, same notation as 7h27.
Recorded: 1h58
